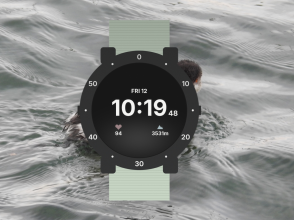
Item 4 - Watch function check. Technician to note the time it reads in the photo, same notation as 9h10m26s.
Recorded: 10h19m48s
